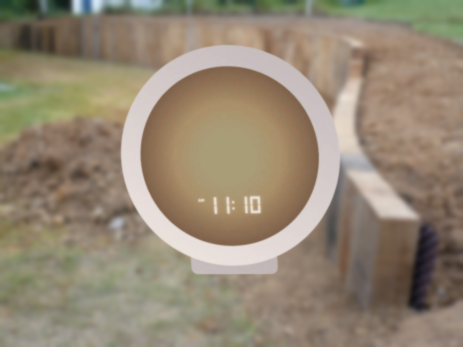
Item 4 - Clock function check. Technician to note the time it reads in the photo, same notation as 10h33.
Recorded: 11h10
